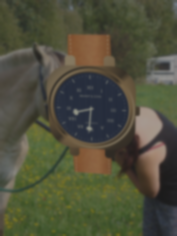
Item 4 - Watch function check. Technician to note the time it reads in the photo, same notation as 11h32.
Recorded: 8h31
